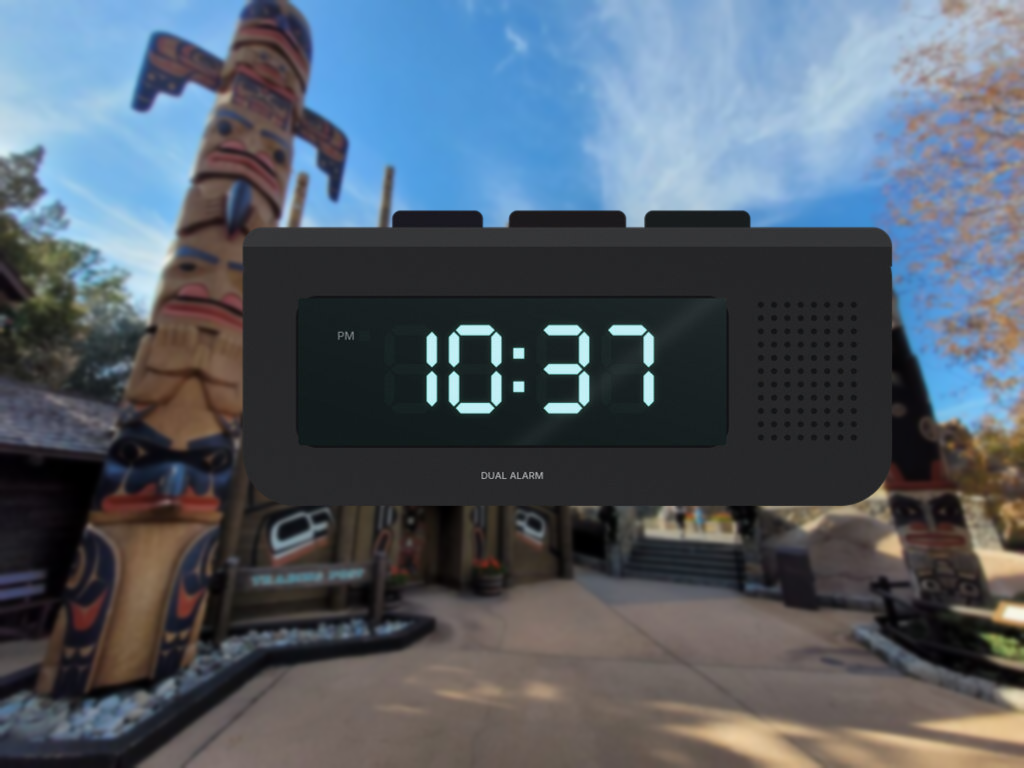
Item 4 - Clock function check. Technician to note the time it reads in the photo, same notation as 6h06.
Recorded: 10h37
